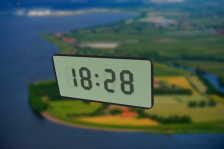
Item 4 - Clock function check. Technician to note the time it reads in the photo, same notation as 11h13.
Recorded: 18h28
